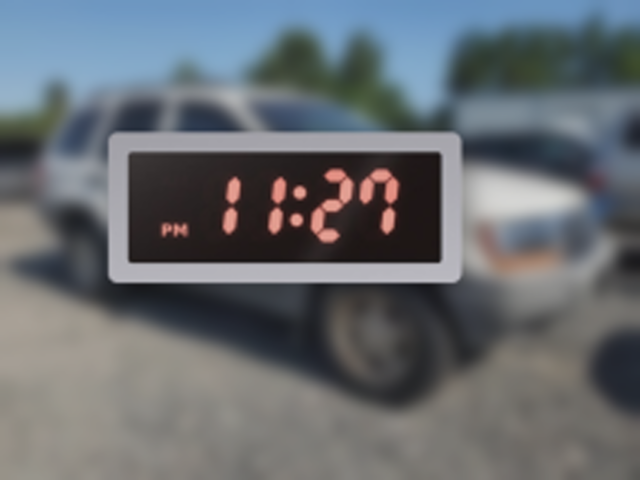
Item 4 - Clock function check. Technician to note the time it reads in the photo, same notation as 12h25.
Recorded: 11h27
